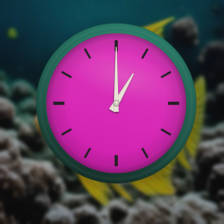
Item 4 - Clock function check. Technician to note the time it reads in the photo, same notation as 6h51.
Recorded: 1h00
